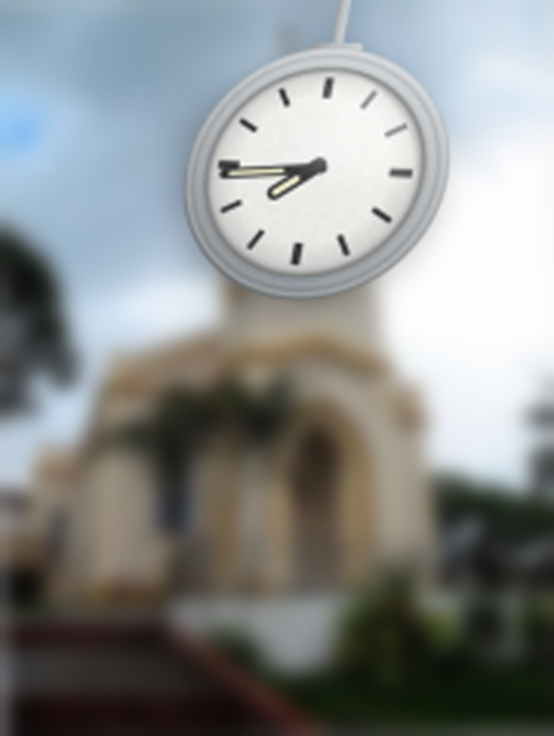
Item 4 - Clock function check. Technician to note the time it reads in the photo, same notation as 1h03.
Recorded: 7h44
